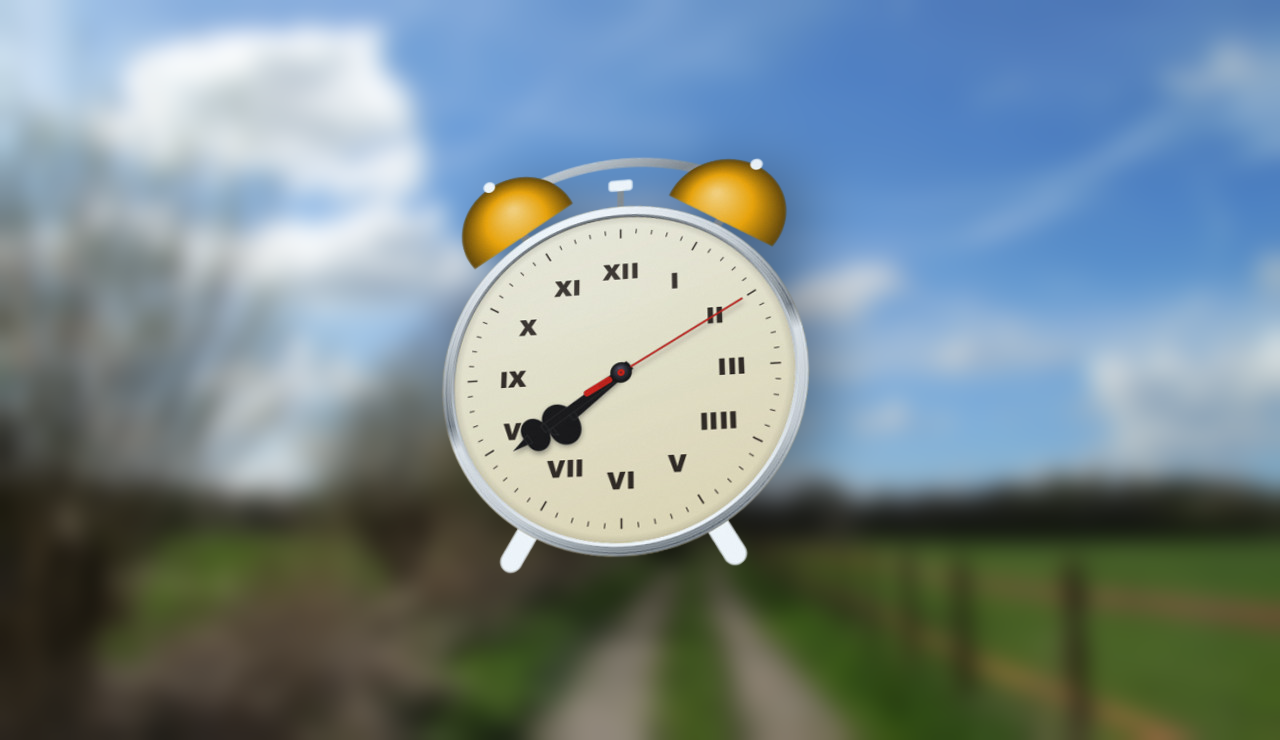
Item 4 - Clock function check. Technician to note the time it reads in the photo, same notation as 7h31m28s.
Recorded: 7h39m10s
